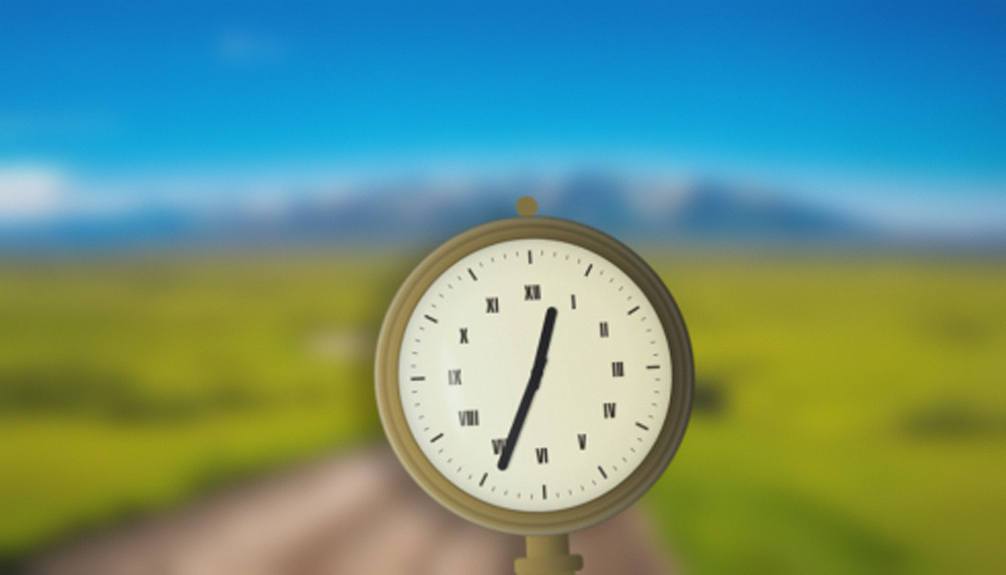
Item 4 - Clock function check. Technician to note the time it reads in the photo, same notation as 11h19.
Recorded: 12h34
